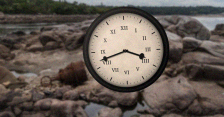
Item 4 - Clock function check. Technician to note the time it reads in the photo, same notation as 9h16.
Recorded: 3h42
